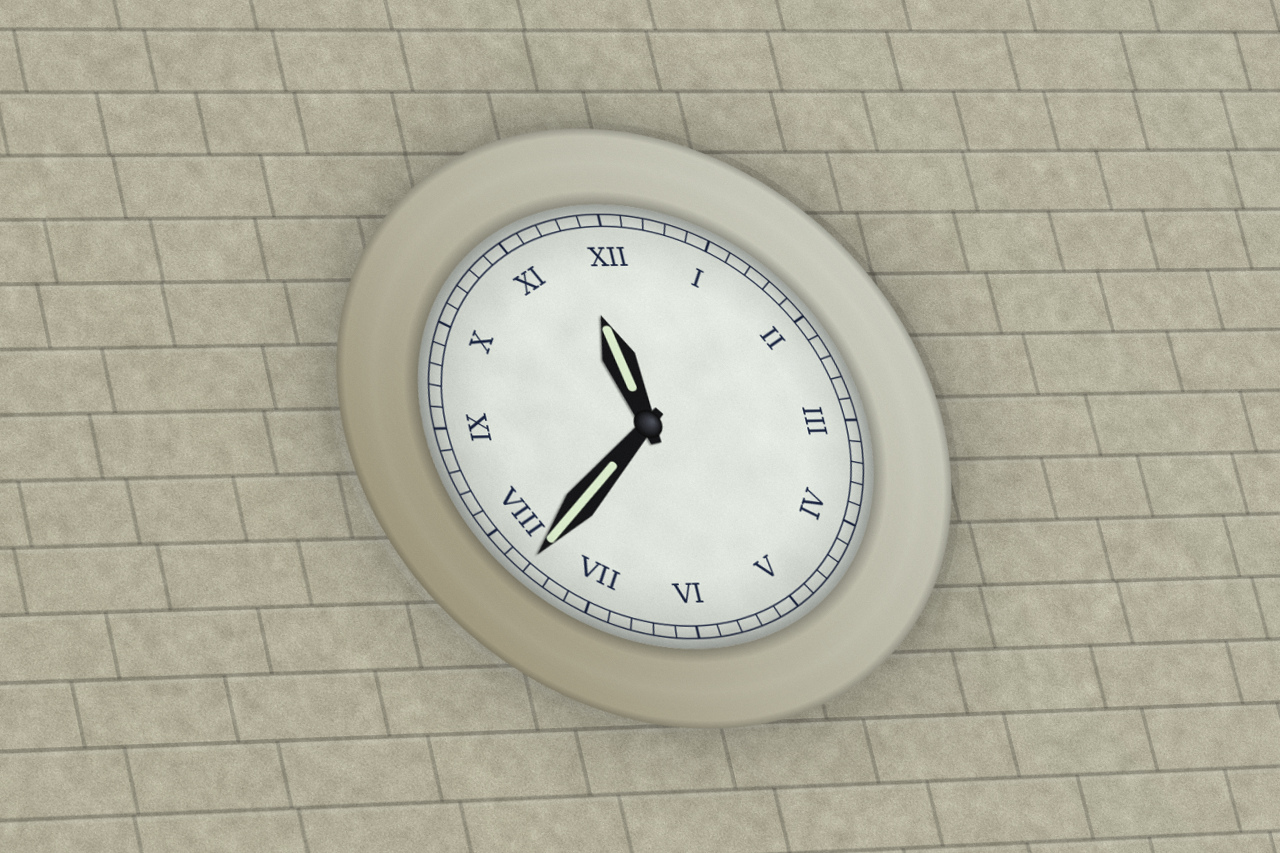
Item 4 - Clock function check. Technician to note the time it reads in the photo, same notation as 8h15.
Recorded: 11h38
